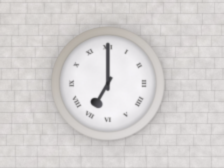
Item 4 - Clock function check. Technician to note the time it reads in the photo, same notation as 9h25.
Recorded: 7h00
